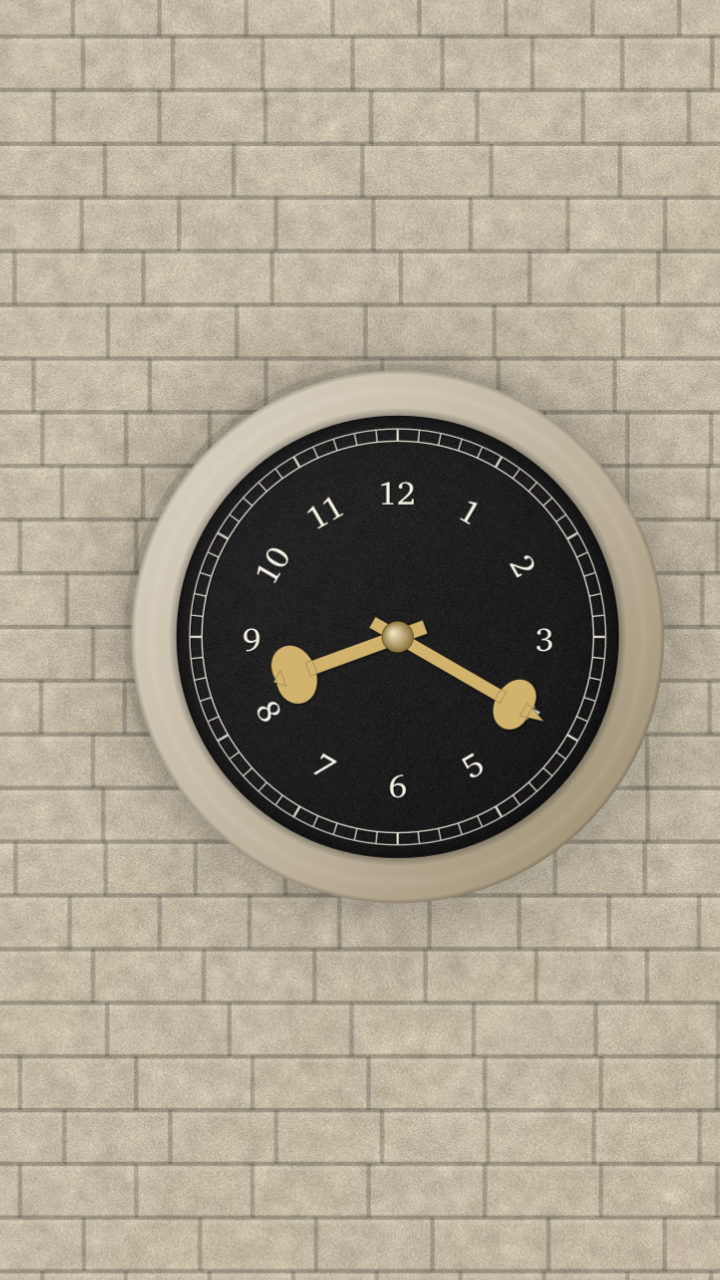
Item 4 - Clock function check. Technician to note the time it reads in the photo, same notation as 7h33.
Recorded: 8h20
